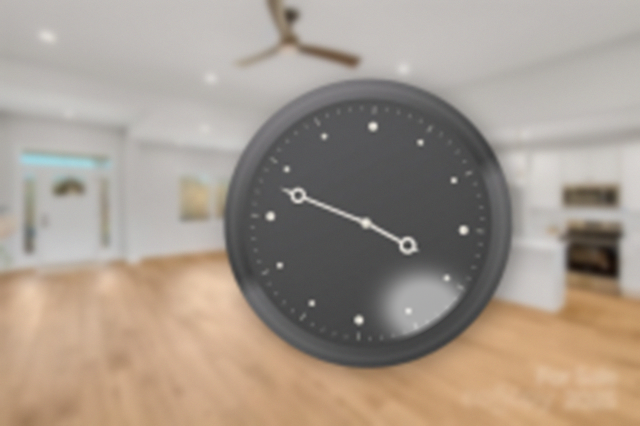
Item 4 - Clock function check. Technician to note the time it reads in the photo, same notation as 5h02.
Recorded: 3h48
